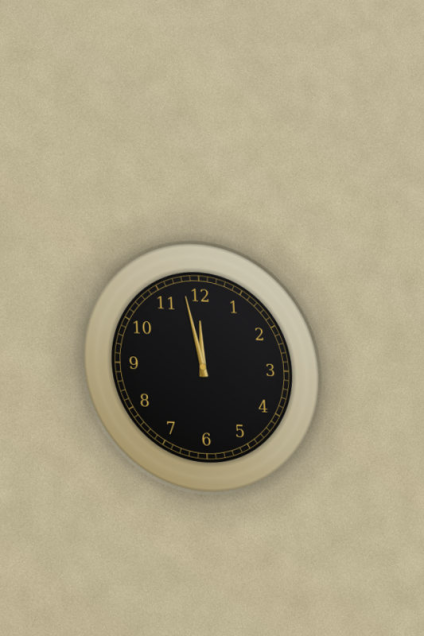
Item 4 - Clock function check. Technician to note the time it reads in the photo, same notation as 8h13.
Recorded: 11h58
